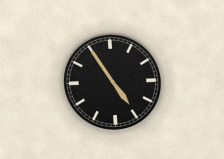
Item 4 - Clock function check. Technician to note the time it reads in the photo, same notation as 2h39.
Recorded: 4h55
